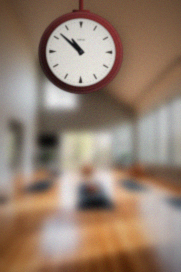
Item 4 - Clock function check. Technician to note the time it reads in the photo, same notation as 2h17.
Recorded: 10h52
